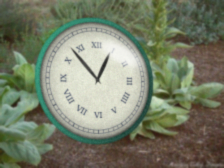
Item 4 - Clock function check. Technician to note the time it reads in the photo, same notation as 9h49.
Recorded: 12h53
